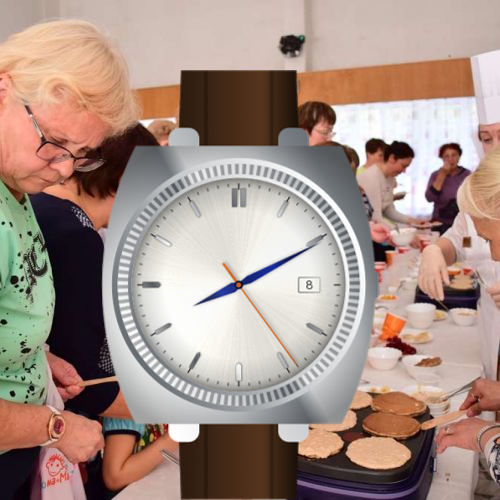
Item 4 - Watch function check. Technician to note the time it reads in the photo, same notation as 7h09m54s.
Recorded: 8h10m24s
